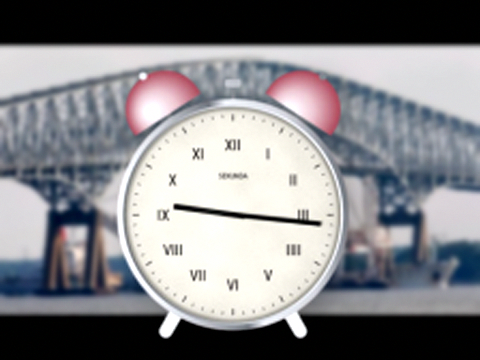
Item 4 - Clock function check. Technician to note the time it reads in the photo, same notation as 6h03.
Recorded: 9h16
